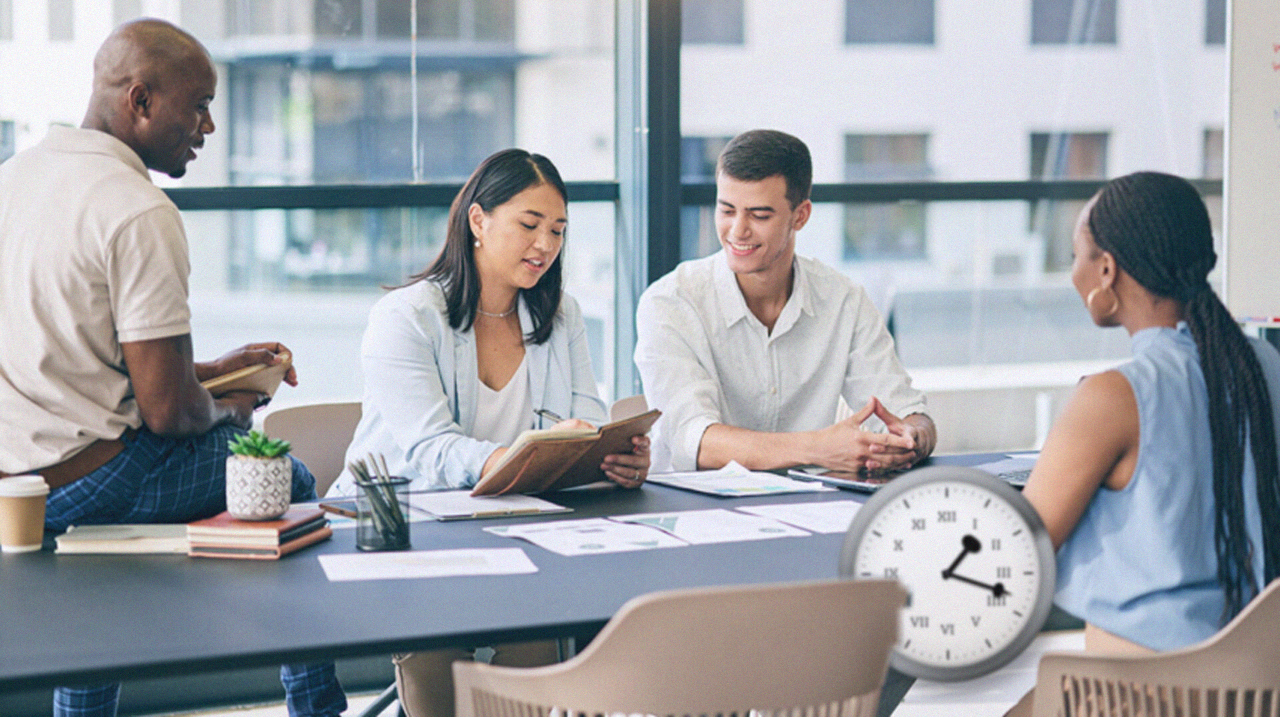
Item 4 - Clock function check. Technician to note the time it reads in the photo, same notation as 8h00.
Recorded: 1h18
